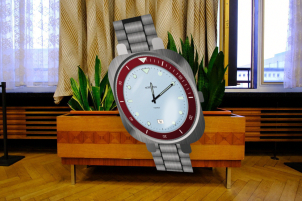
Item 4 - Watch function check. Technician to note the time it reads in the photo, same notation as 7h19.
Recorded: 12h10
